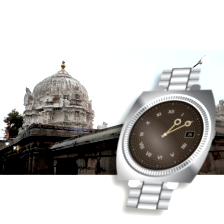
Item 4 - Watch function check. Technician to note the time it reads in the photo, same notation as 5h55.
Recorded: 1h10
